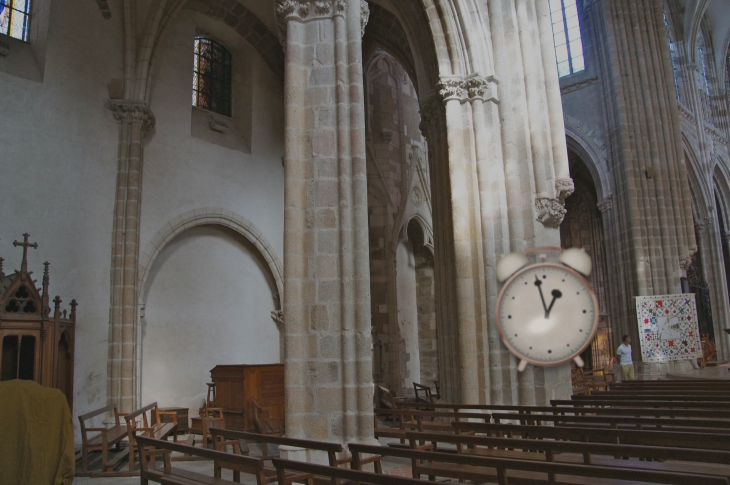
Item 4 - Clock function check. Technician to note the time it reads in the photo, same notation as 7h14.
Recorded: 12h58
